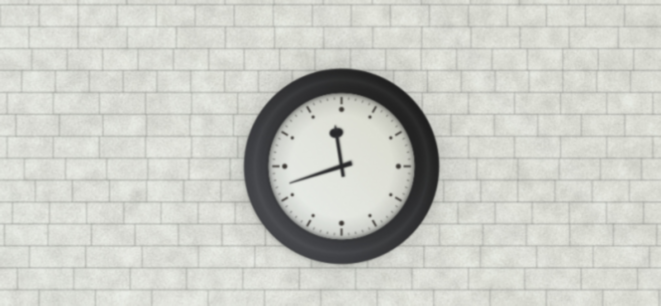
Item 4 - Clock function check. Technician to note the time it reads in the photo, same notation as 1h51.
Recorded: 11h42
